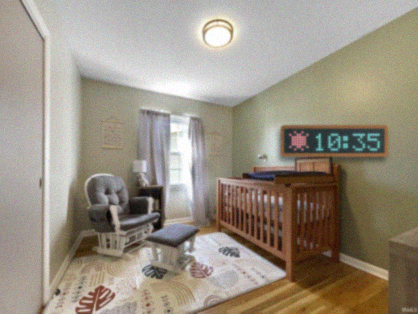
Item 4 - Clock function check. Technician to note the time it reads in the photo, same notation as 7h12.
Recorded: 10h35
